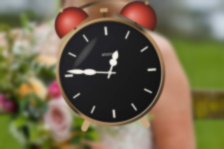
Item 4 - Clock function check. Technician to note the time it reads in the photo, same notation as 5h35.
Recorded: 12h46
